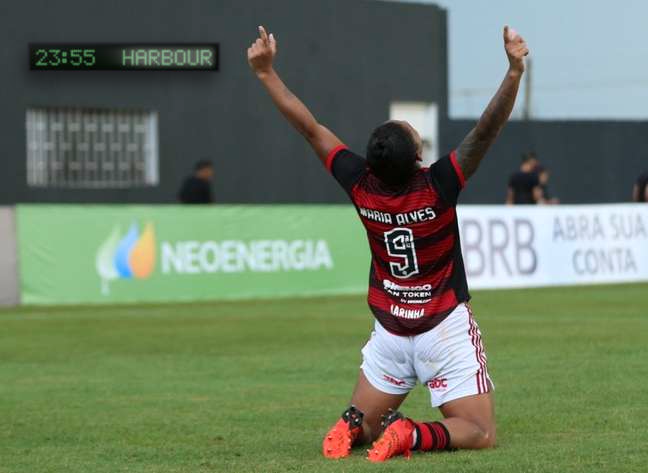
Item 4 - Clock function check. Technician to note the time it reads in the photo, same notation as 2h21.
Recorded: 23h55
